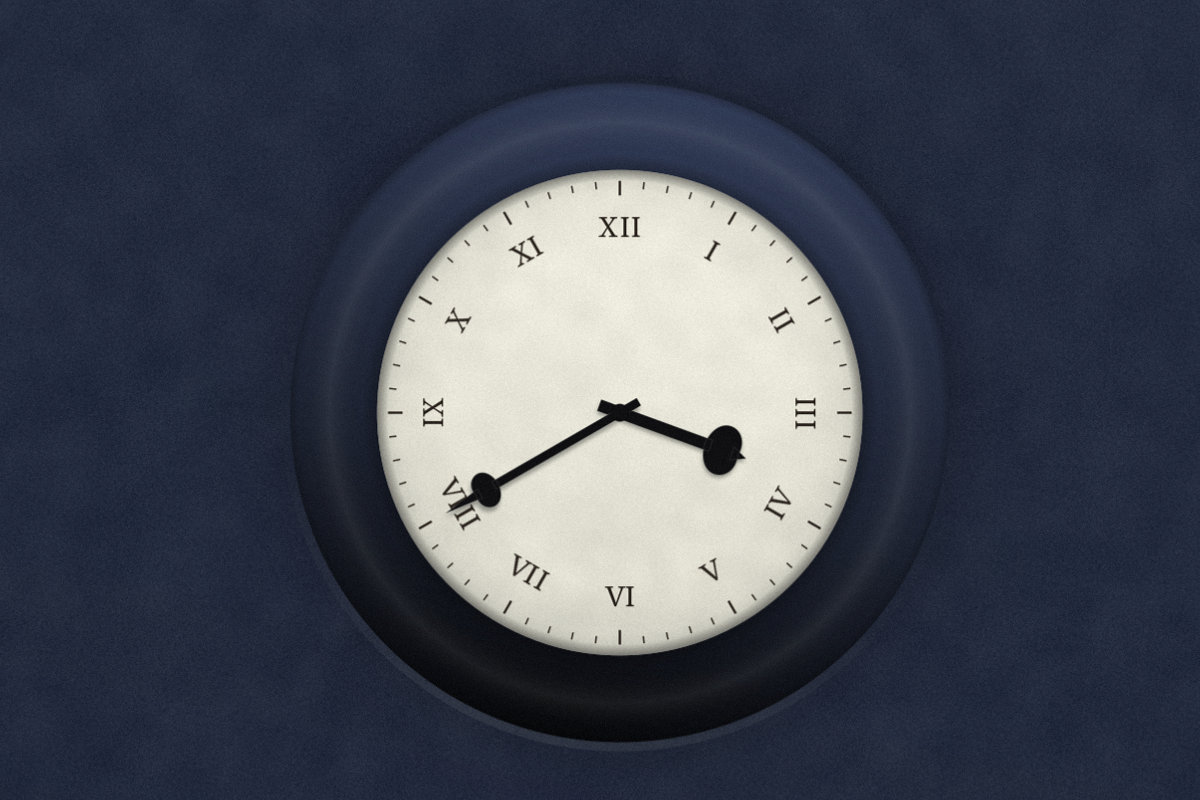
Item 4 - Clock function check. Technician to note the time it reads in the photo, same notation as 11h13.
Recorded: 3h40
